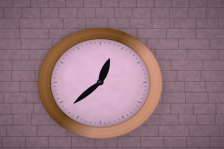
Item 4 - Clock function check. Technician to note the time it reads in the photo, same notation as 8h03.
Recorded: 12h38
